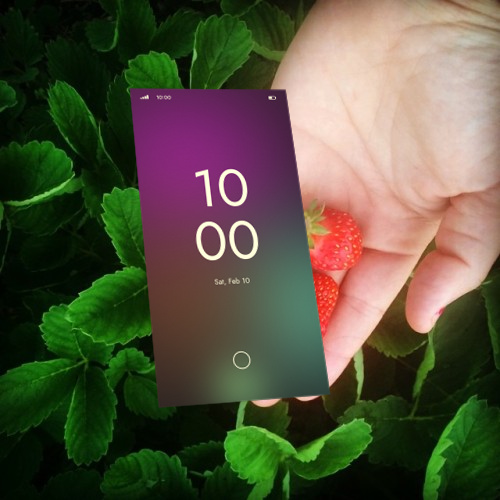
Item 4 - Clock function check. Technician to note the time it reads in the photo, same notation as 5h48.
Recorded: 10h00
